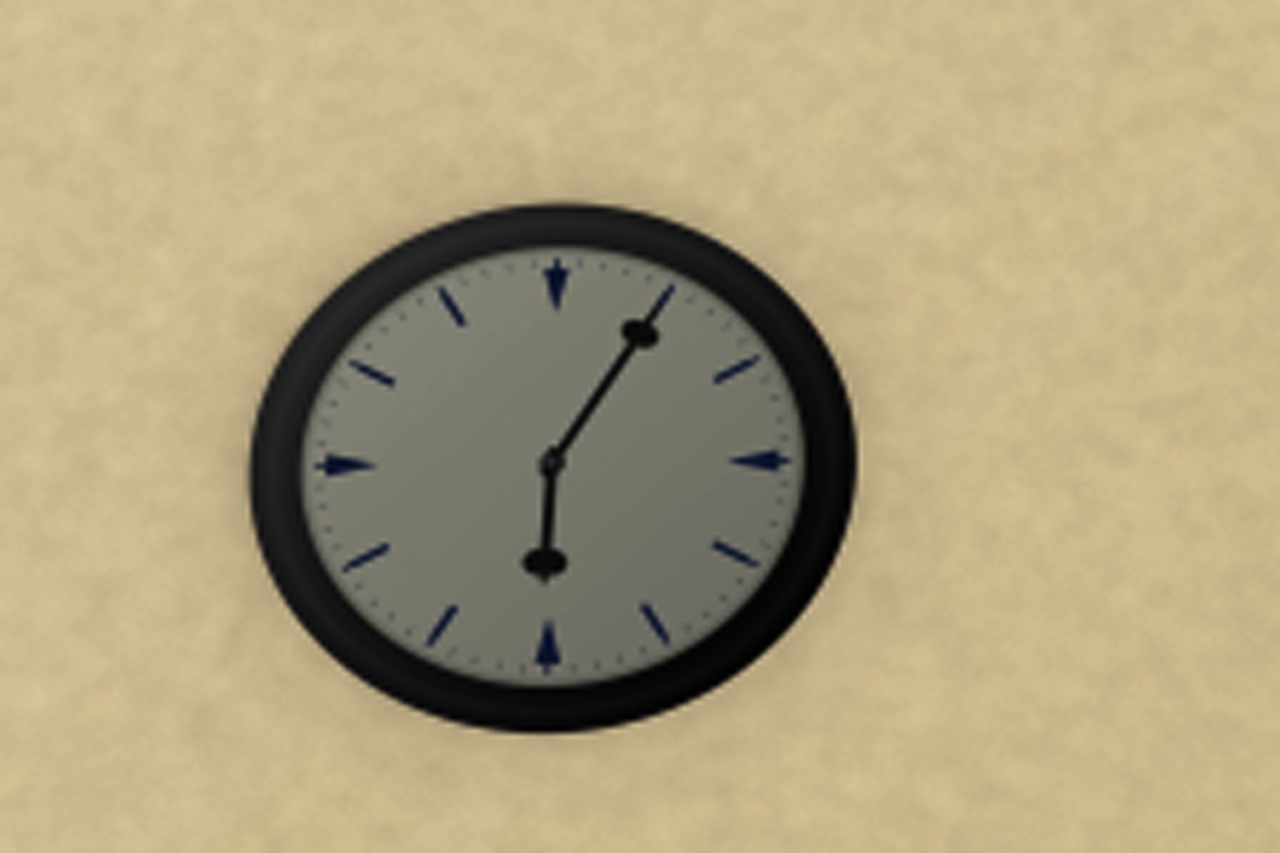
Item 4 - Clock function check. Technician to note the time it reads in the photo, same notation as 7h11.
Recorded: 6h05
